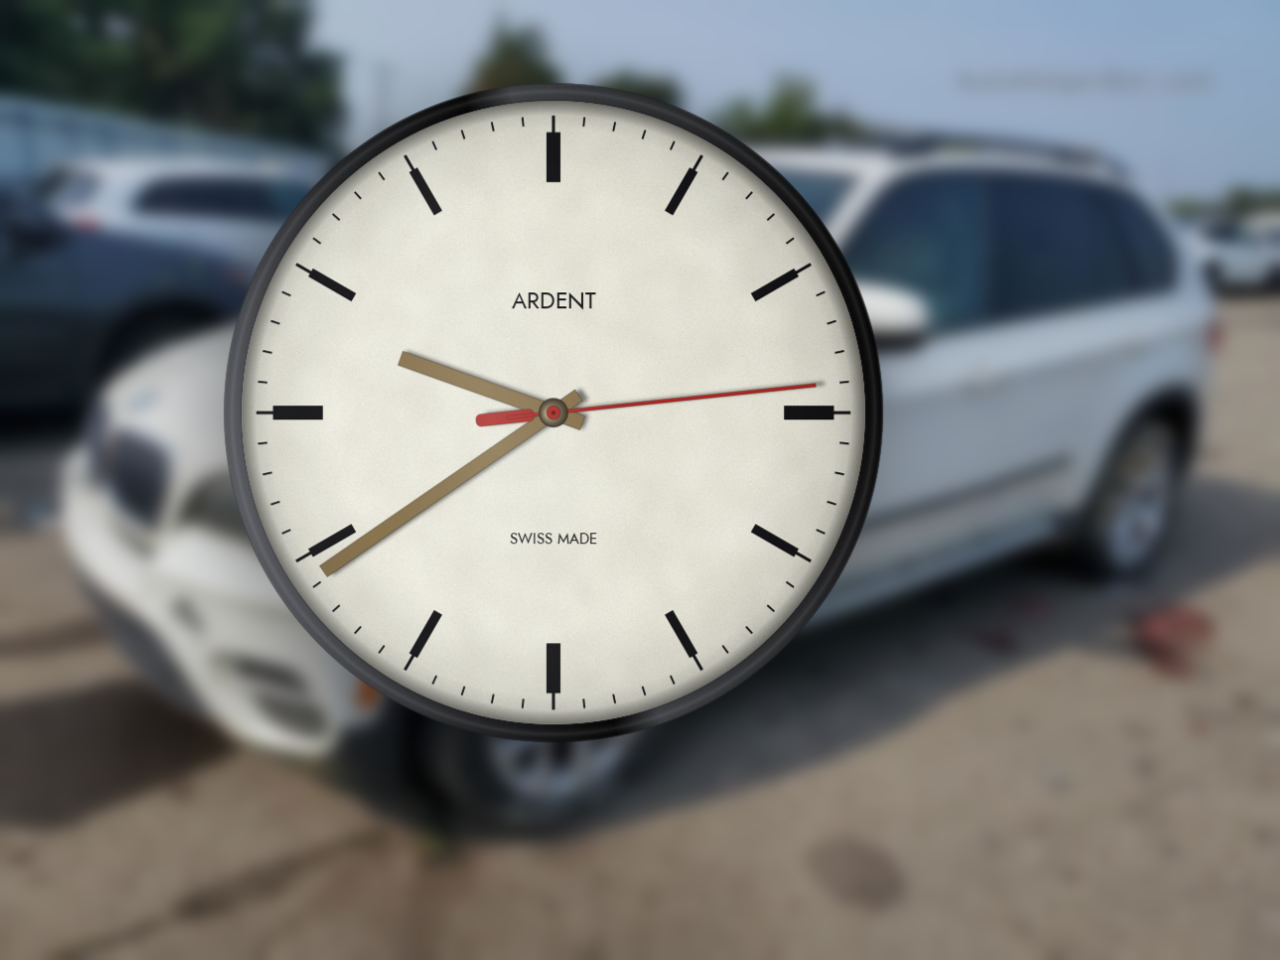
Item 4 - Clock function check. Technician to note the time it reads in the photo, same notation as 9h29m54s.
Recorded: 9h39m14s
